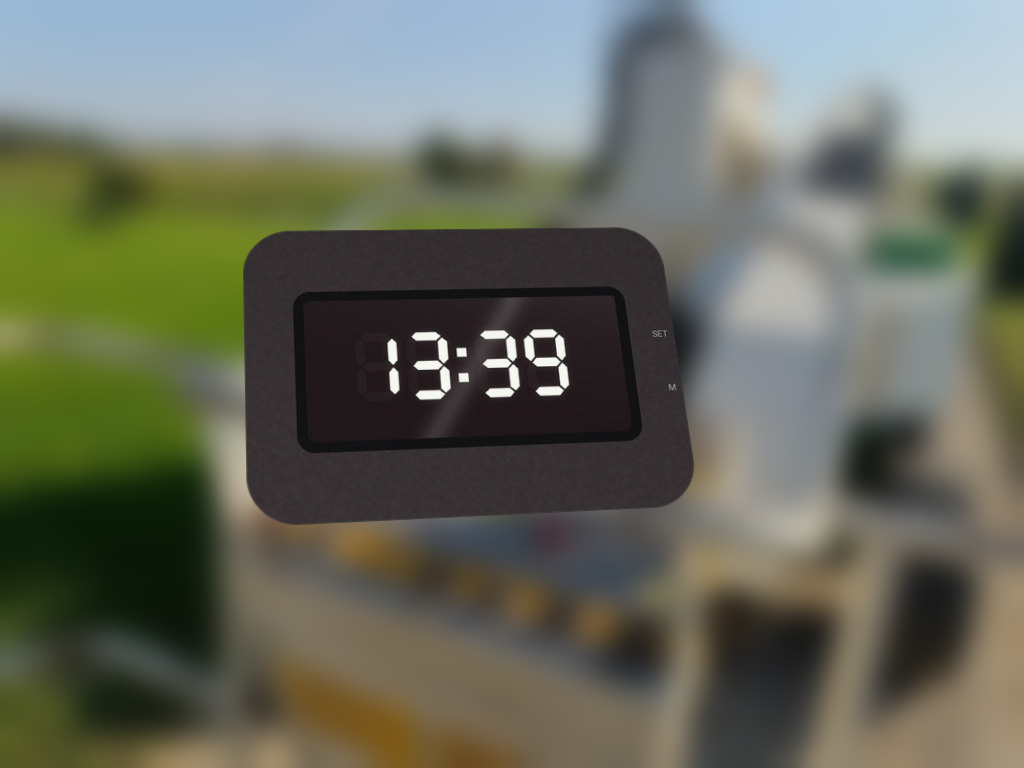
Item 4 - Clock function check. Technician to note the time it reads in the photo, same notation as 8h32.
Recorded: 13h39
